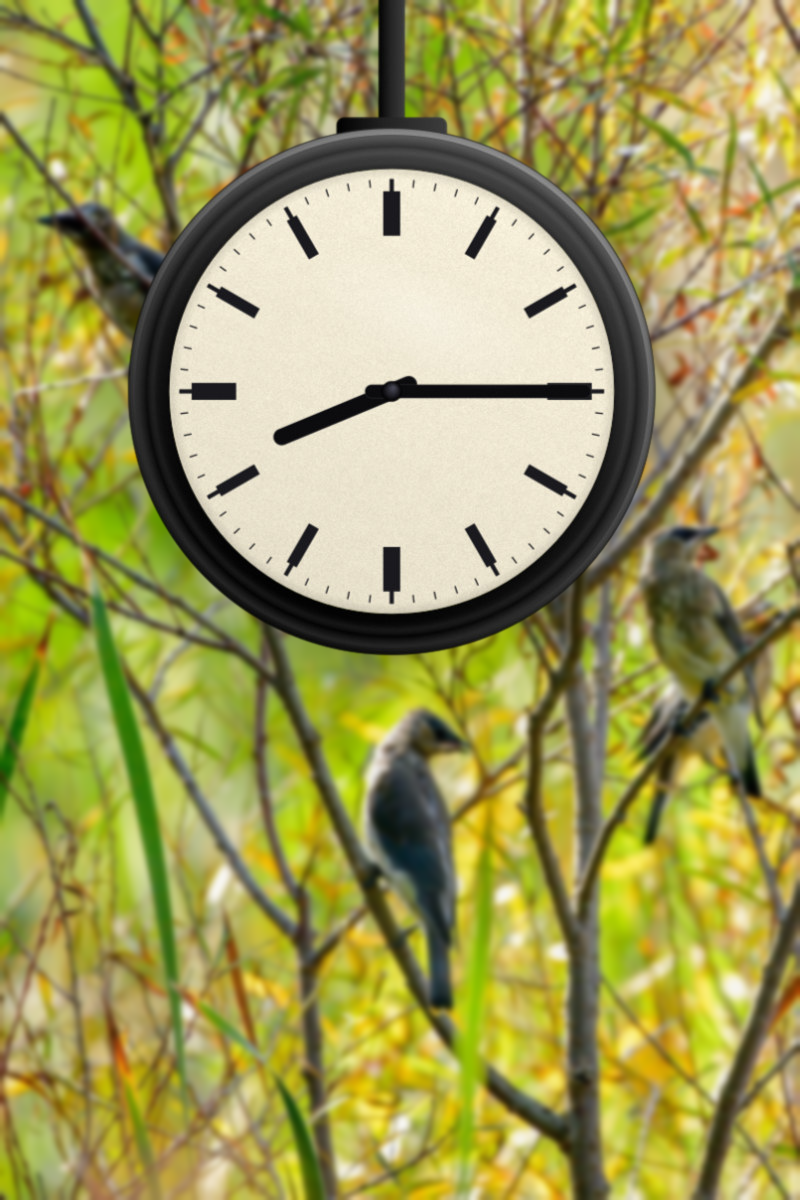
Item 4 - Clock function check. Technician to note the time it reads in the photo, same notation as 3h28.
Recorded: 8h15
